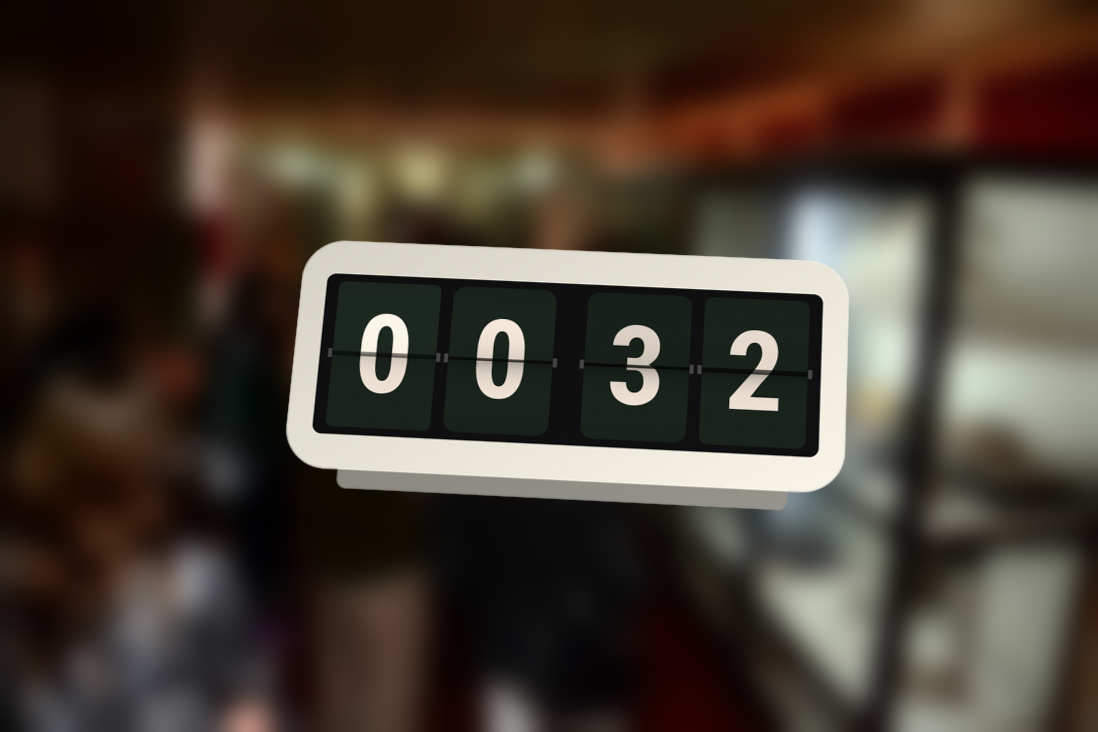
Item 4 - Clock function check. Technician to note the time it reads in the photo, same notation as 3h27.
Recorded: 0h32
